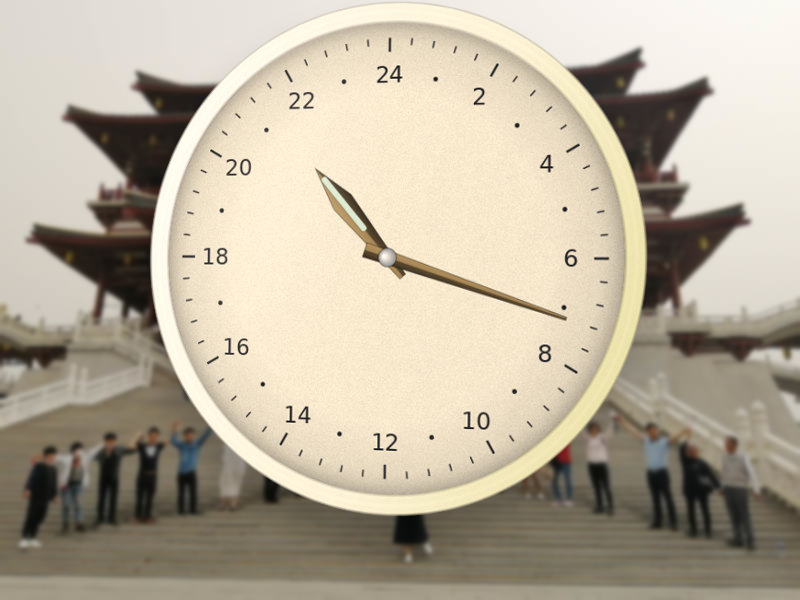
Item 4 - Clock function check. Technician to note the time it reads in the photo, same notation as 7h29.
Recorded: 21h18
